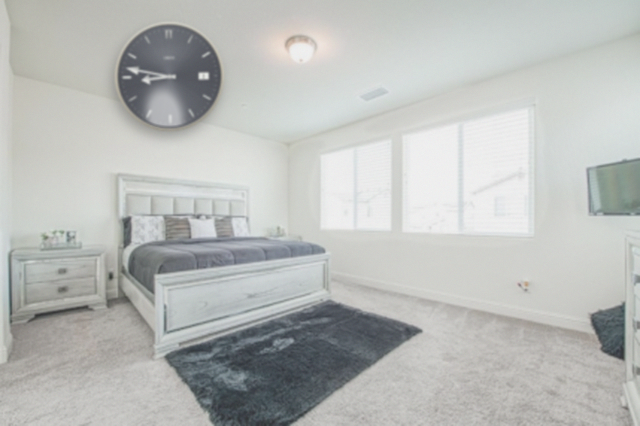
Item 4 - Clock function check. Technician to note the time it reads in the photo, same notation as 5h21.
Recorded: 8h47
